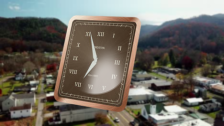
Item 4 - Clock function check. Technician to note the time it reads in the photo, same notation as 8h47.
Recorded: 6h56
